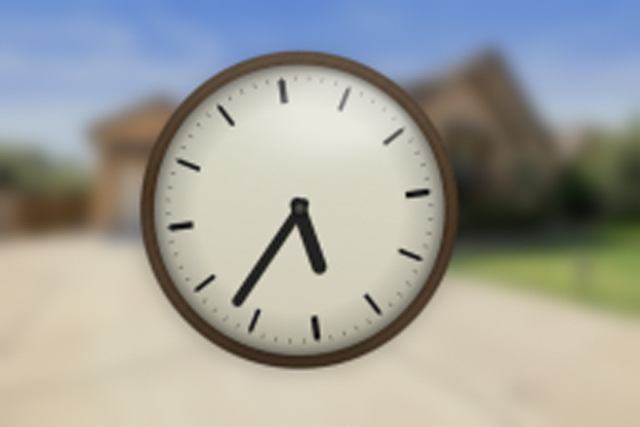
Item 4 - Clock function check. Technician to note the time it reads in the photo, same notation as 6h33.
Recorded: 5h37
